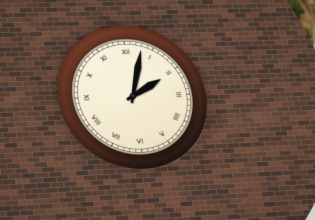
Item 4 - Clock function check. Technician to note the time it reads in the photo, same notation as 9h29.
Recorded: 2h03
